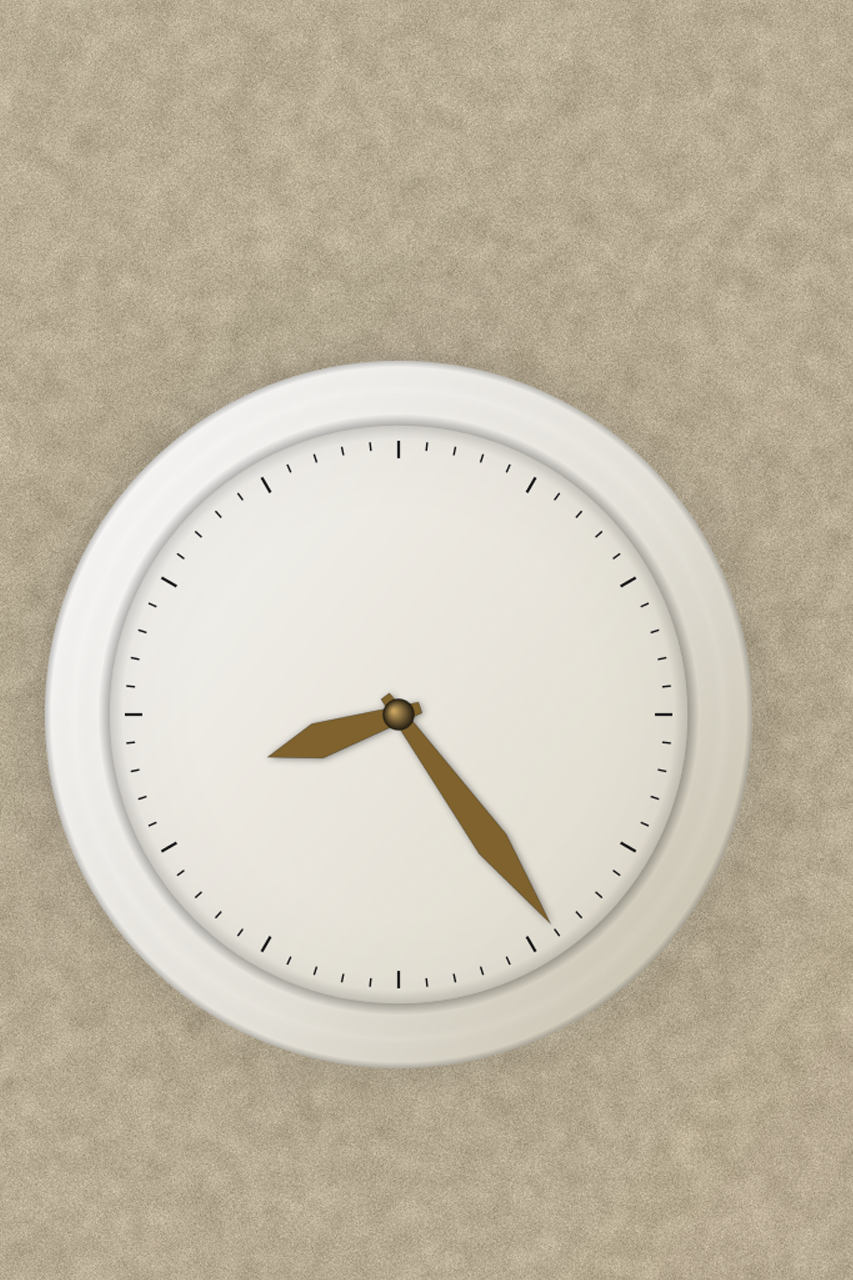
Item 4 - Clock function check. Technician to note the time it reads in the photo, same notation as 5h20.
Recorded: 8h24
